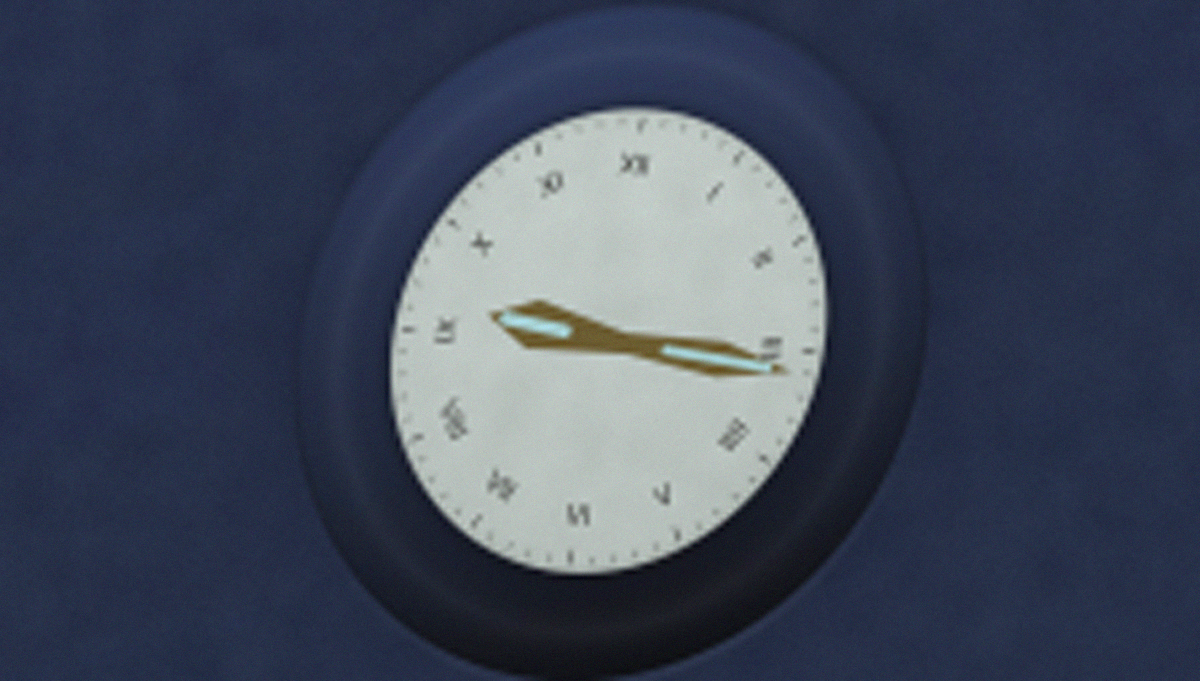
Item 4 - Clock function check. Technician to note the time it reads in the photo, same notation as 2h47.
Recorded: 9h16
